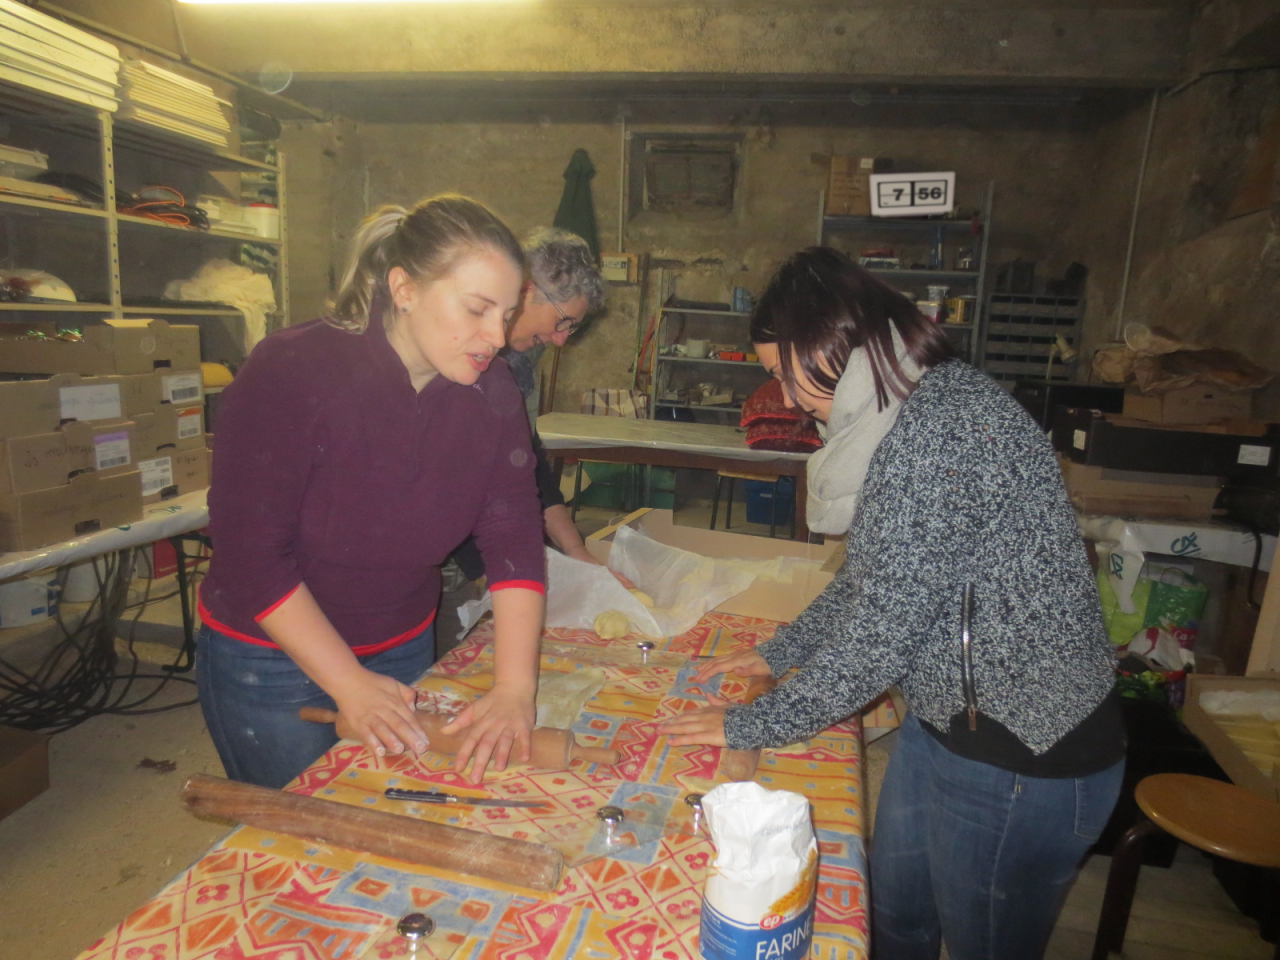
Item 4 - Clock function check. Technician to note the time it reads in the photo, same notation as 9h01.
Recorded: 7h56
